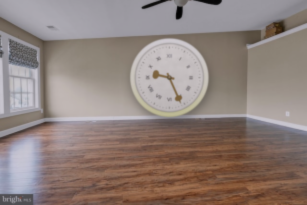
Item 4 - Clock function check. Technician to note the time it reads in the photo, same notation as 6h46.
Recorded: 9h26
